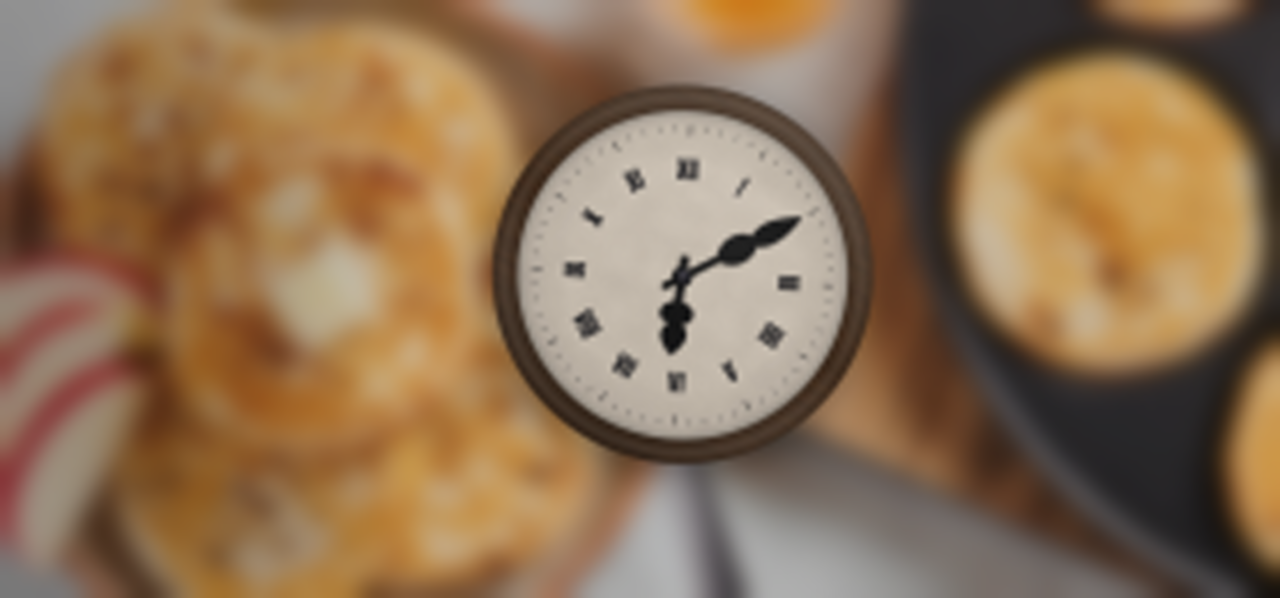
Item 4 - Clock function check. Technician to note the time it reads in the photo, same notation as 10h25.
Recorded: 6h10
